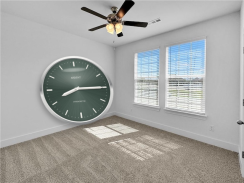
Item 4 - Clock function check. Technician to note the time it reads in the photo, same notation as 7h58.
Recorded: 8h15
